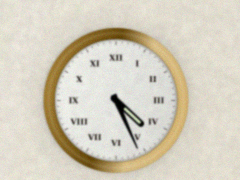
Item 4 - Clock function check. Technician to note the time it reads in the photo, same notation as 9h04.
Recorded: 4h26
